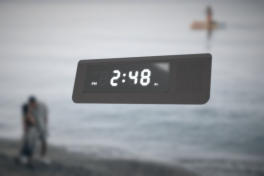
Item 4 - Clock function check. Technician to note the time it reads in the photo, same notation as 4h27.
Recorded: 2h48
